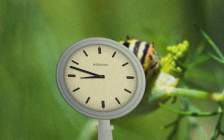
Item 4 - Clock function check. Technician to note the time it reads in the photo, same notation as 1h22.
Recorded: 8h48
